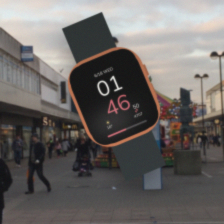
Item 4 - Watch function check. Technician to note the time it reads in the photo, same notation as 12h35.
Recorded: 1h46
